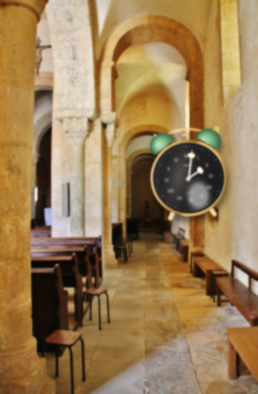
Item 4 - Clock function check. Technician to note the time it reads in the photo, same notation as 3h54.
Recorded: 2h02
